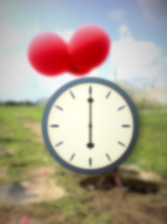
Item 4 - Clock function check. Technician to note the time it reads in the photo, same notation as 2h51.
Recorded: 6h00
